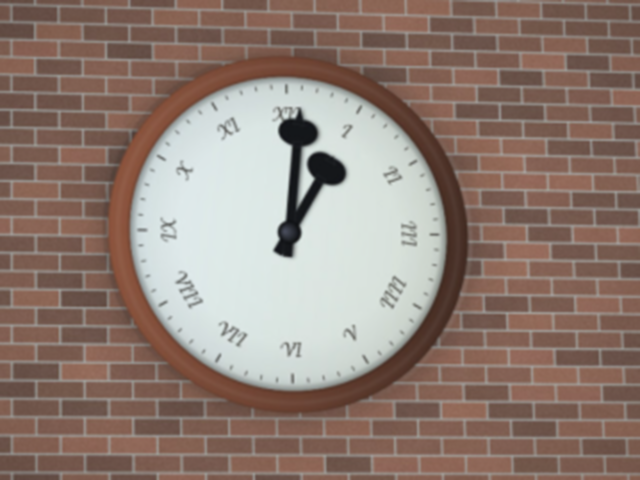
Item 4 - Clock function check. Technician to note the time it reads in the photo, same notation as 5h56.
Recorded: 1h01
